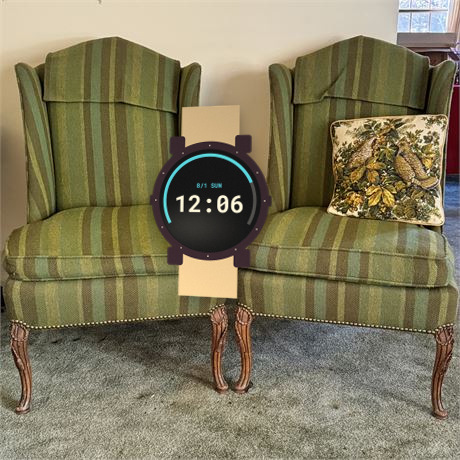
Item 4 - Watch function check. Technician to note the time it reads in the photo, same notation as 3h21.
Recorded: 12h06
